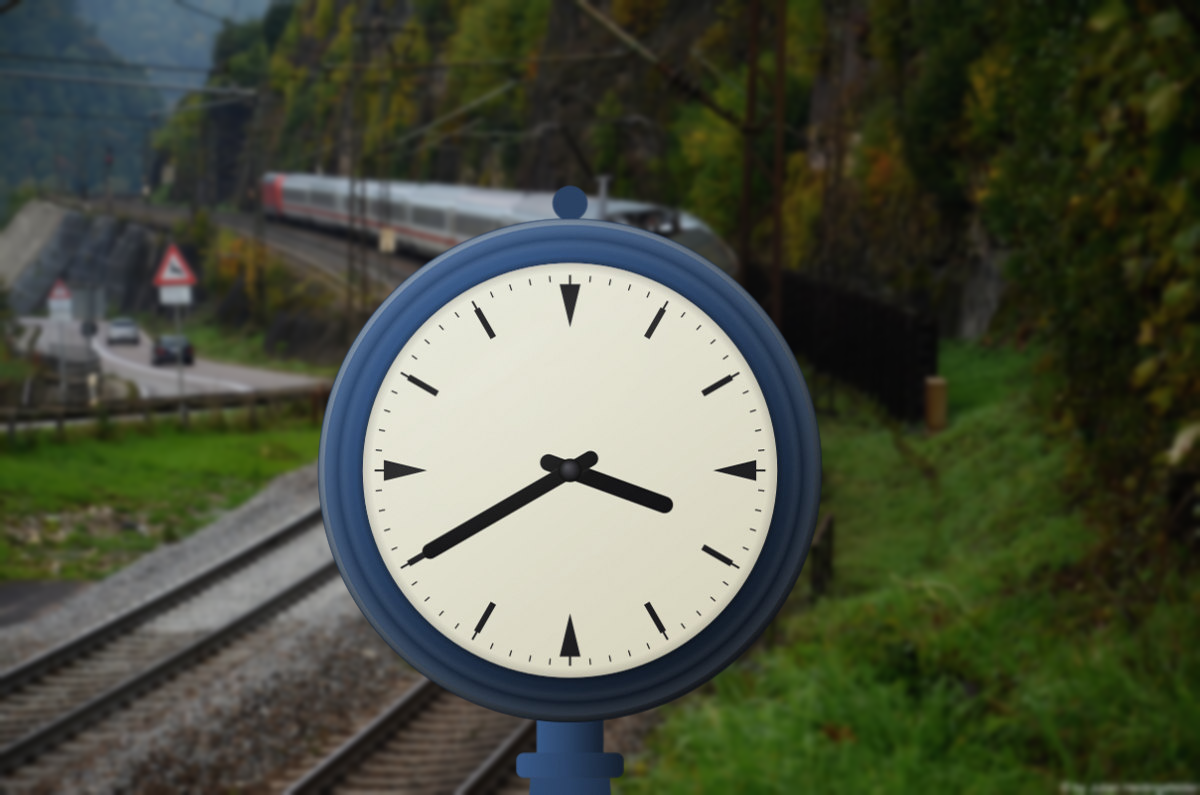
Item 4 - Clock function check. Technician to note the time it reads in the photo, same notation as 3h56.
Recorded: 3h40
